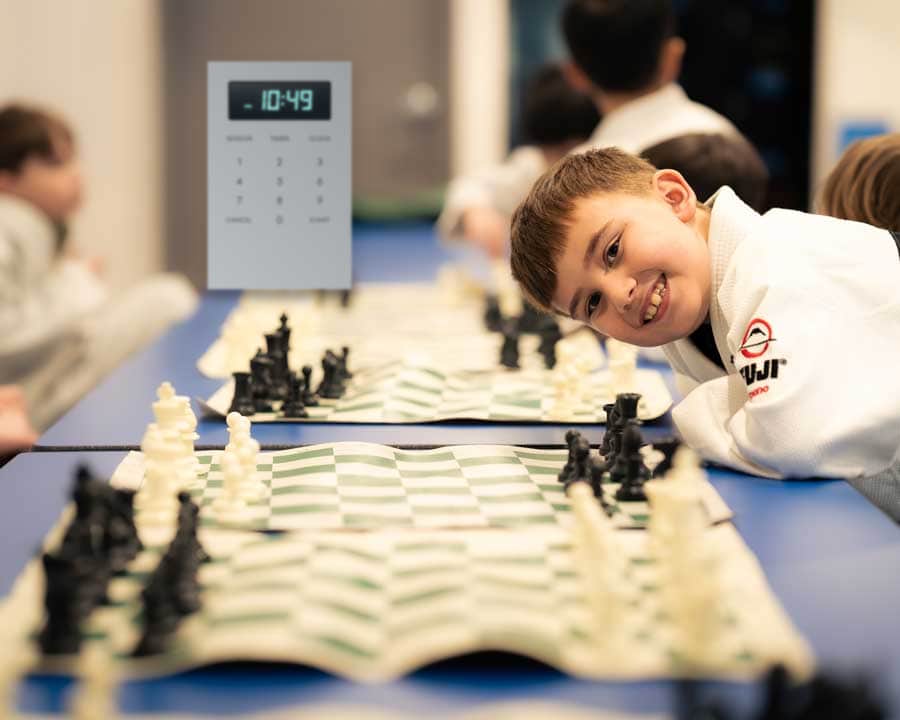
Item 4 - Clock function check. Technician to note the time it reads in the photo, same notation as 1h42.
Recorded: 10h49
